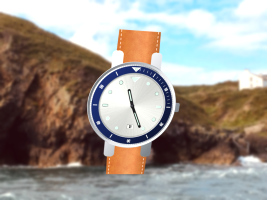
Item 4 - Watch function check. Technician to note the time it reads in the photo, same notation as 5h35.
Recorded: 11h26
